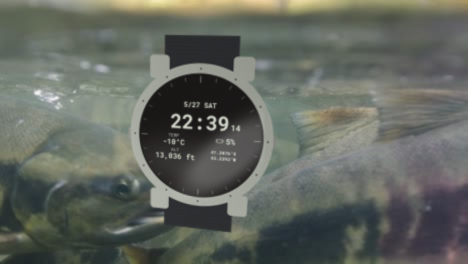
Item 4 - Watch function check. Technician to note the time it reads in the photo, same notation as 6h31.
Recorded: 22h39
